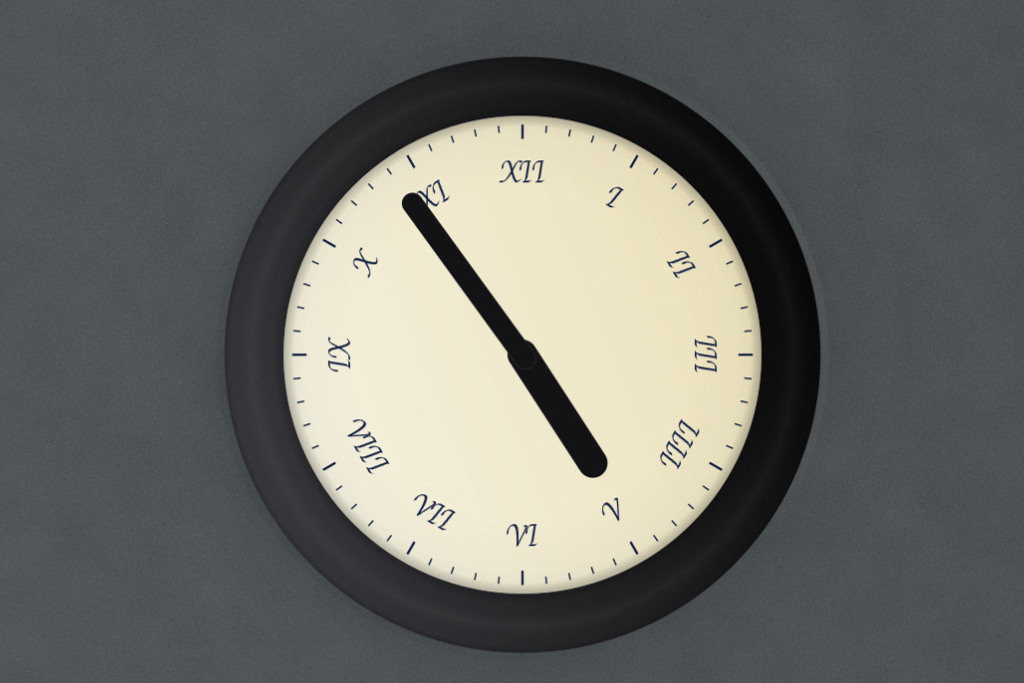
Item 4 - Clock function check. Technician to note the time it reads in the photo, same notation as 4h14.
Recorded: 4h54
